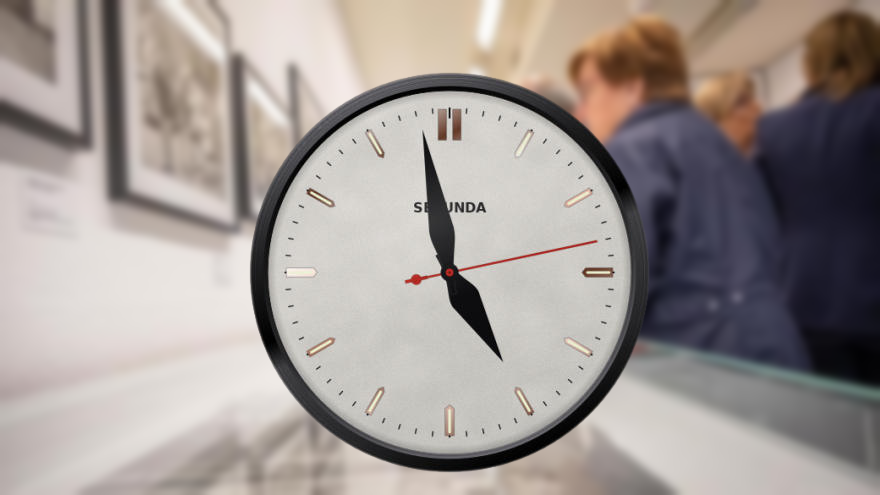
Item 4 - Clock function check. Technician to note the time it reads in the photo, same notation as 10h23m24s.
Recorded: 4h58m13s
